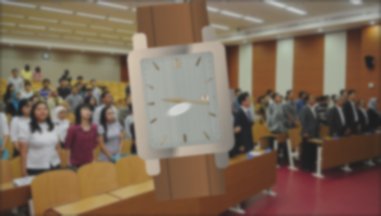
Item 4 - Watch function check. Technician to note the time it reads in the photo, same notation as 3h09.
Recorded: 9h17
